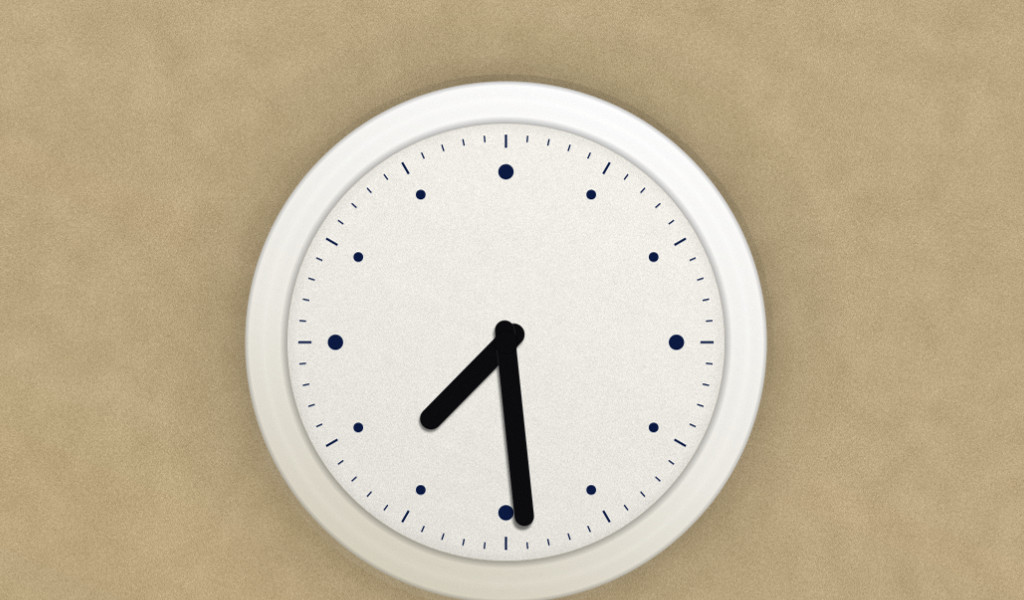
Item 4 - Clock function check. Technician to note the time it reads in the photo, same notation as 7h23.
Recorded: 7h29
